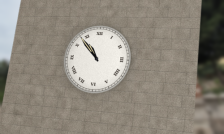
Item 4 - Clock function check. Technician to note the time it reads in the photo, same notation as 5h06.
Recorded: 10h53
